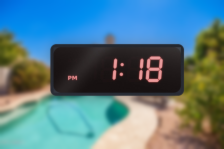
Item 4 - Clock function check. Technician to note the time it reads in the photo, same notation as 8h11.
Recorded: 1h18
